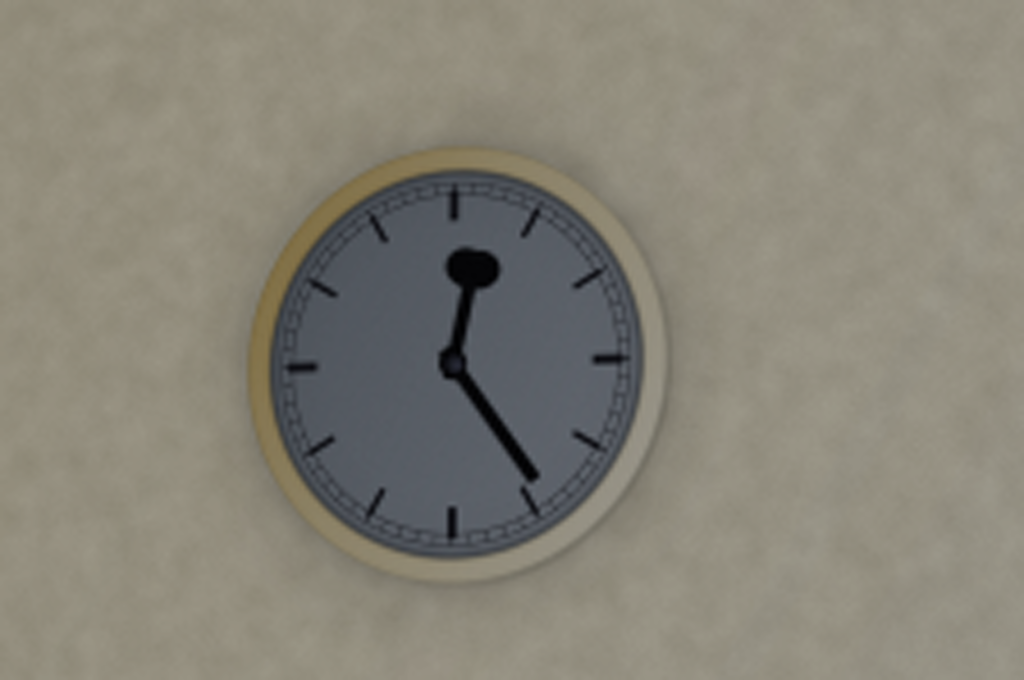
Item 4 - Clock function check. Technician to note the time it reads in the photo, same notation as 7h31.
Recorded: 12h24
